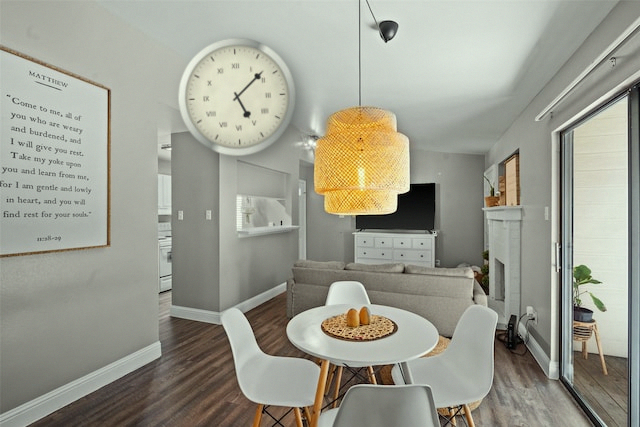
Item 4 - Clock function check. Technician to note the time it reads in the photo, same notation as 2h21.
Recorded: 5h08
